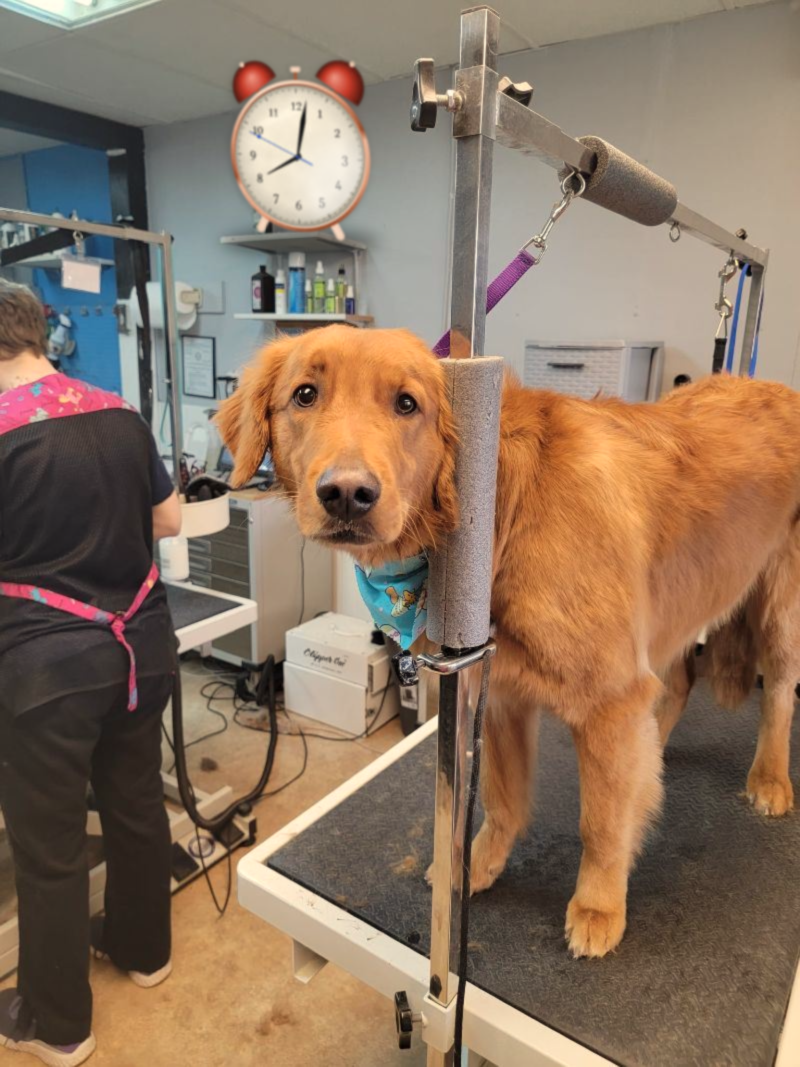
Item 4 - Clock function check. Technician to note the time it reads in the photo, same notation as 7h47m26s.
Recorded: 8h01m49s
